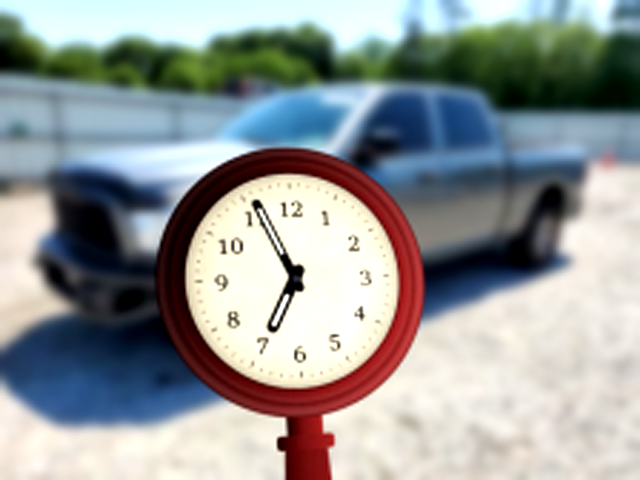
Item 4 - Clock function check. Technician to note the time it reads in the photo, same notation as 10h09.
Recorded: 6h56
